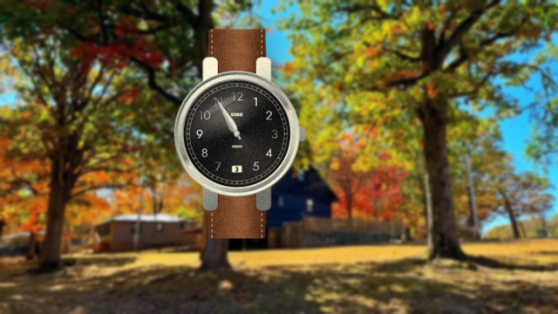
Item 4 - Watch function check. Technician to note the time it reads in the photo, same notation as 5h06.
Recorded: 10h55
